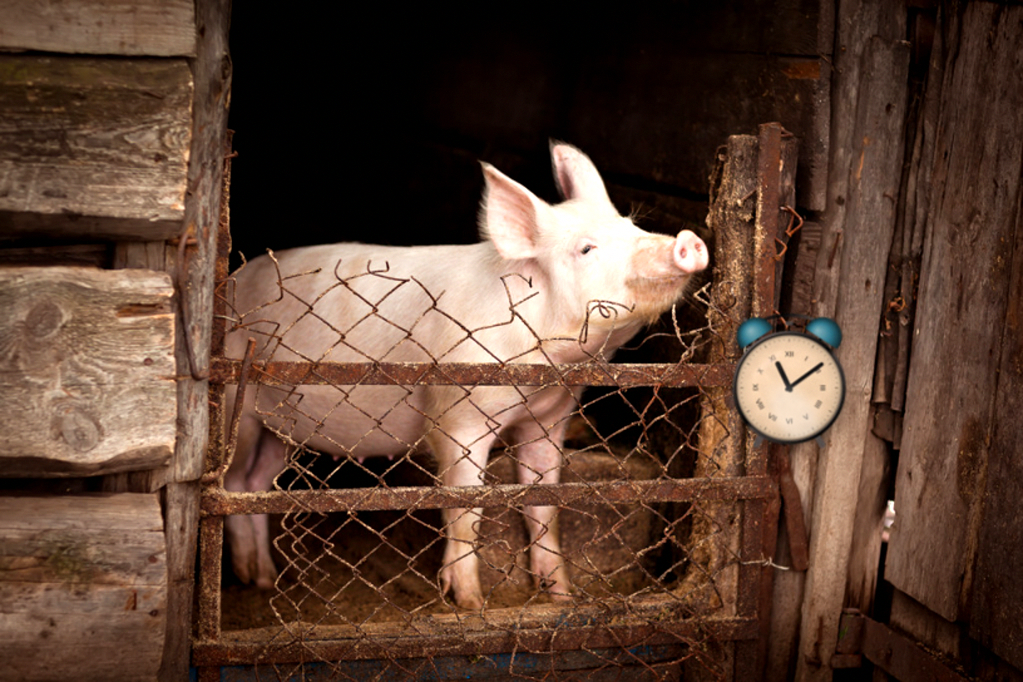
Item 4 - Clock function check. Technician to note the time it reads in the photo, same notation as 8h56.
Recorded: 11h09
